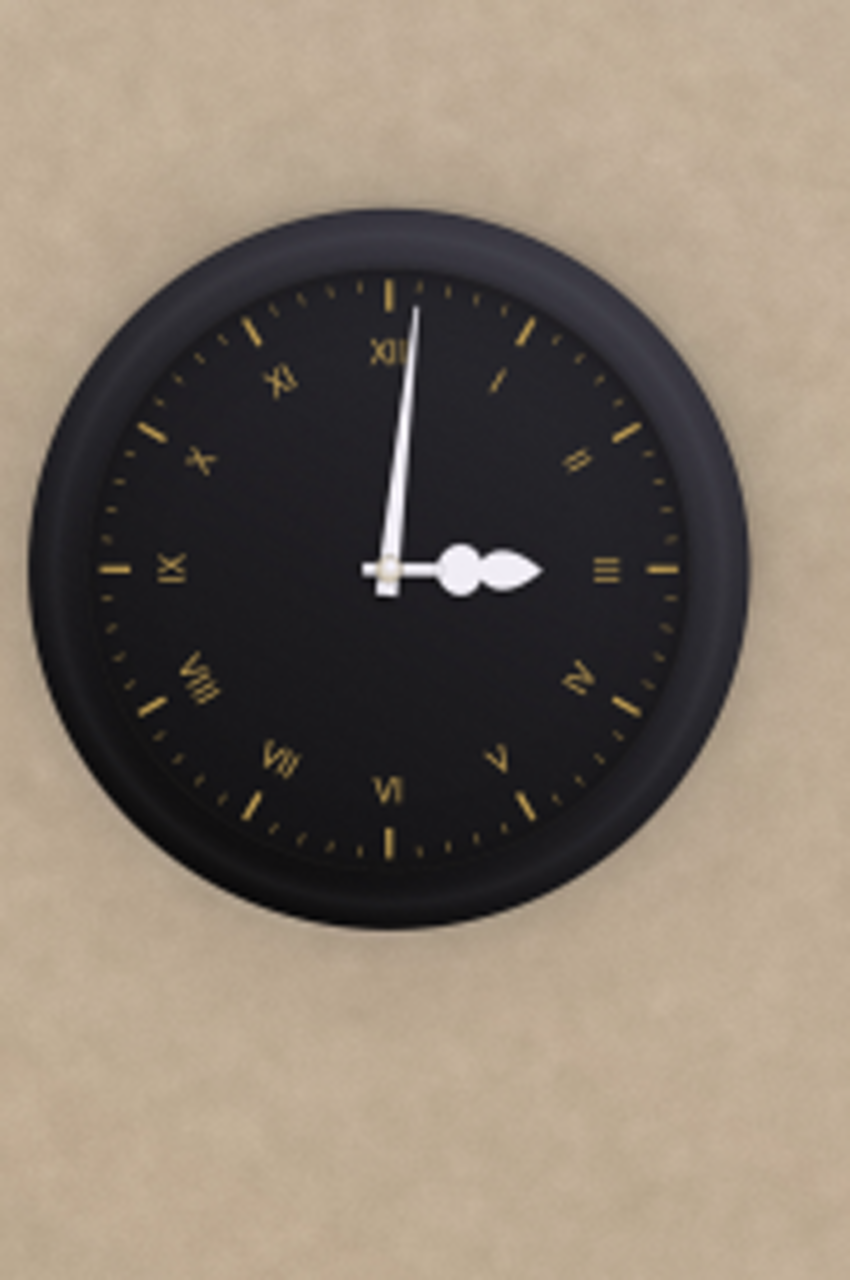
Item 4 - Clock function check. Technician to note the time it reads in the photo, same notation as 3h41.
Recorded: 3h01
